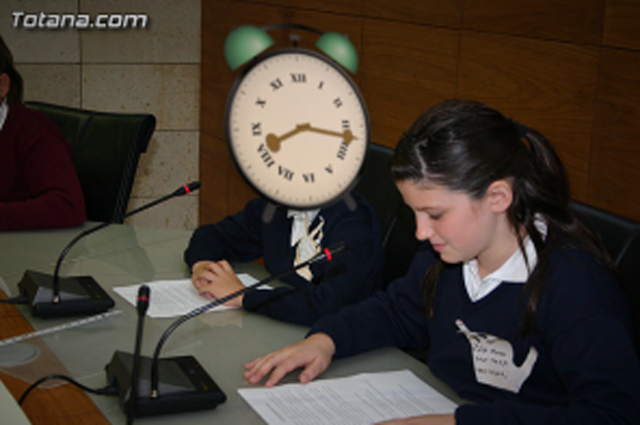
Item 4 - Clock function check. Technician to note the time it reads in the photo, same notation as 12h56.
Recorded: 8h17
